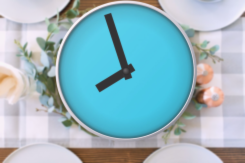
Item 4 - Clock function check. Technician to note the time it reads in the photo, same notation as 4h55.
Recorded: 7h57
